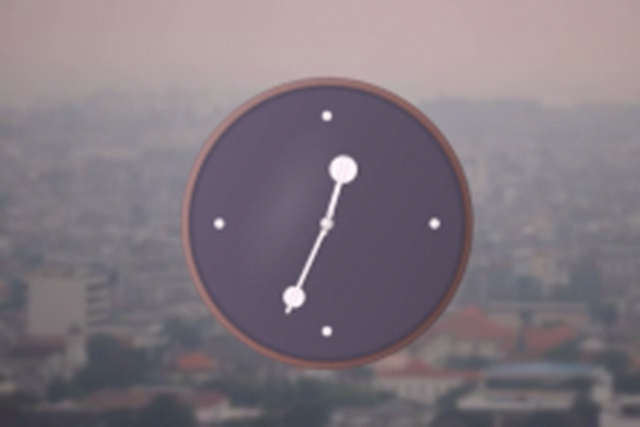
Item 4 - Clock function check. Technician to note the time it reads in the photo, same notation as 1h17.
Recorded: 12h34
